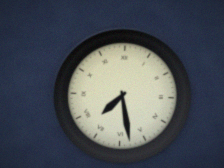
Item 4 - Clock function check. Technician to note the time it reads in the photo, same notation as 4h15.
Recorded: 7h28
